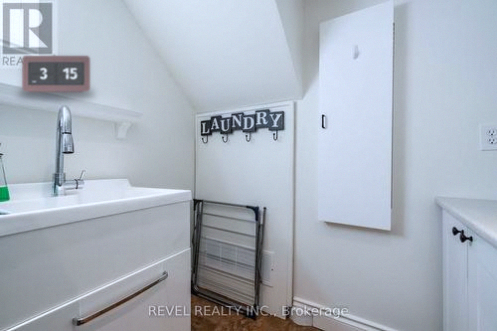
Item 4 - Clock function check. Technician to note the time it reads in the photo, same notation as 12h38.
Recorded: 3h15
